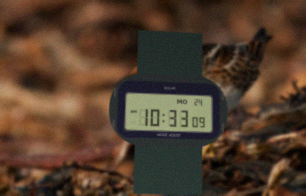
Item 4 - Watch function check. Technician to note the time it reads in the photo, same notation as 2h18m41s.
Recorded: 10h33m09s
